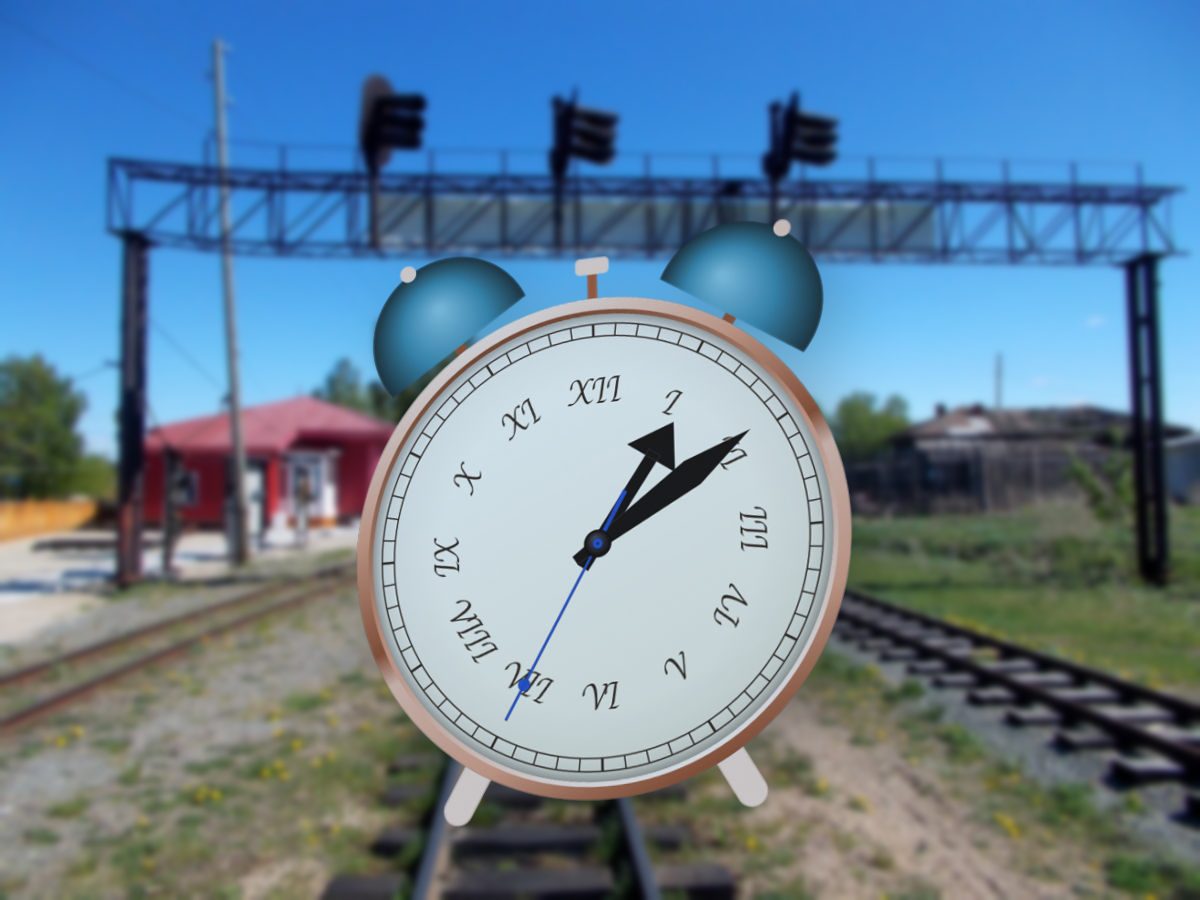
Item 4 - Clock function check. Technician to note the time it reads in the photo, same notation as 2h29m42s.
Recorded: 1h09m35s
